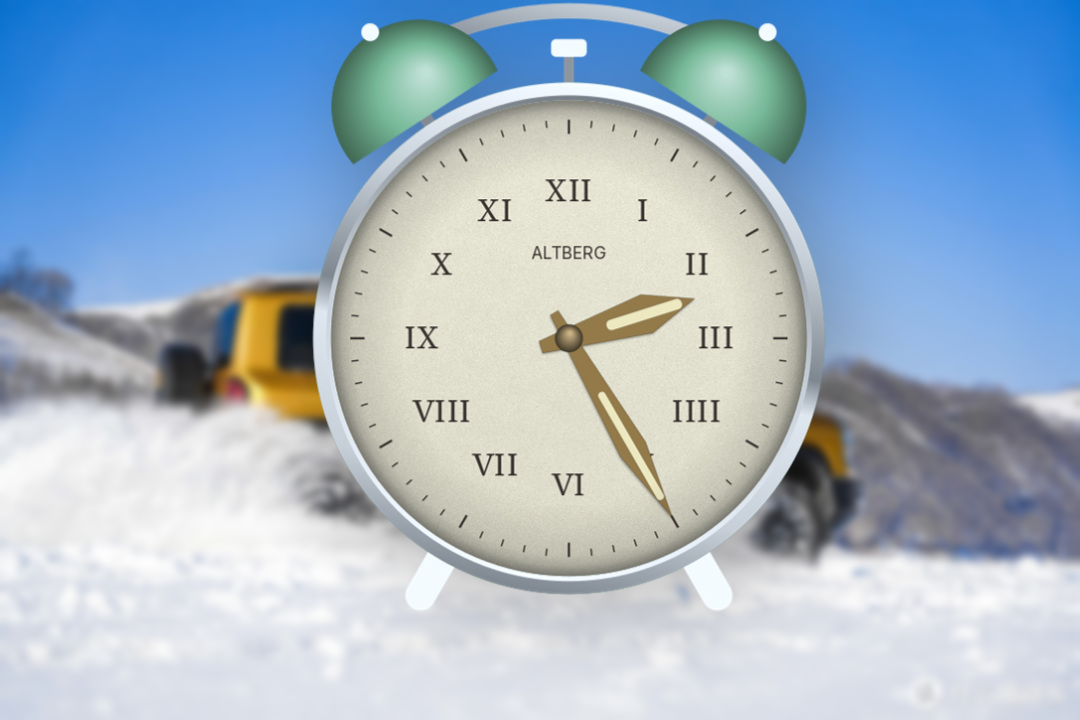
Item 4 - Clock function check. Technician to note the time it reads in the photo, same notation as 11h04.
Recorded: 2h25
